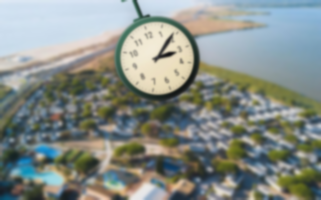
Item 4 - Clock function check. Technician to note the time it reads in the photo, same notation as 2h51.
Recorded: 3h09
